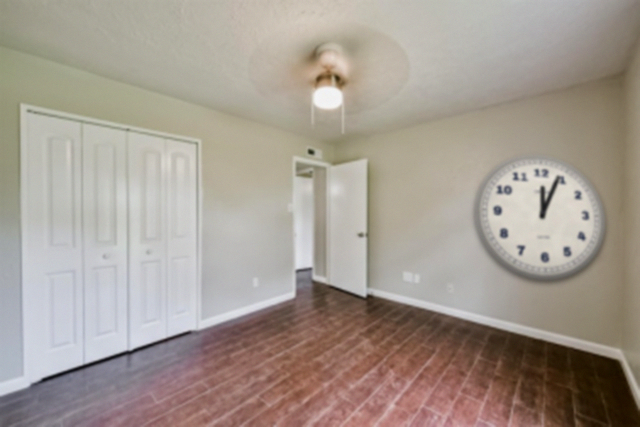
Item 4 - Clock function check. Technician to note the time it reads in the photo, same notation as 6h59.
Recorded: 12h04
